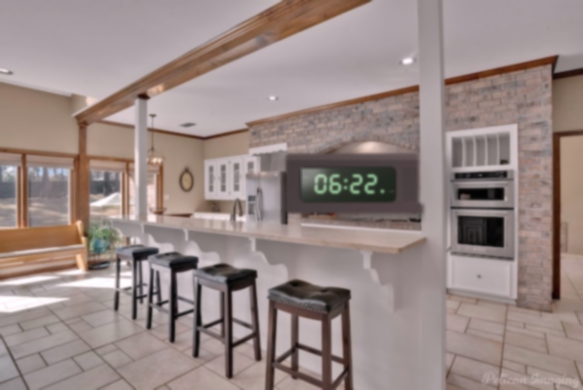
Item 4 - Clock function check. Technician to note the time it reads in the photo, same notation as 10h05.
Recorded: 6h22
